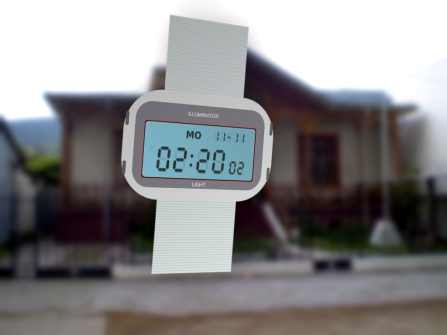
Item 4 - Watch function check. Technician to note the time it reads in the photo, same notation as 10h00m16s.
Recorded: 2h20m02s
